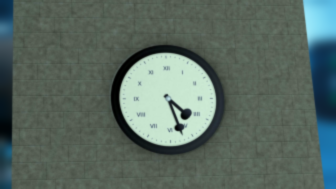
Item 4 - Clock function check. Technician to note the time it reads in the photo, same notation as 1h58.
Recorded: 4h27
